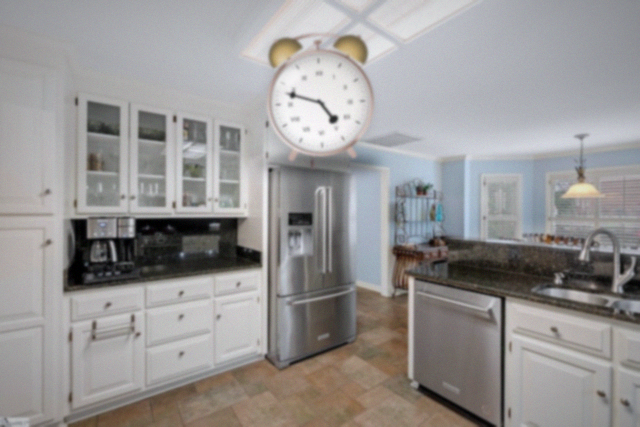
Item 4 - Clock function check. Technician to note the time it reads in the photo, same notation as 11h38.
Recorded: 4h48
